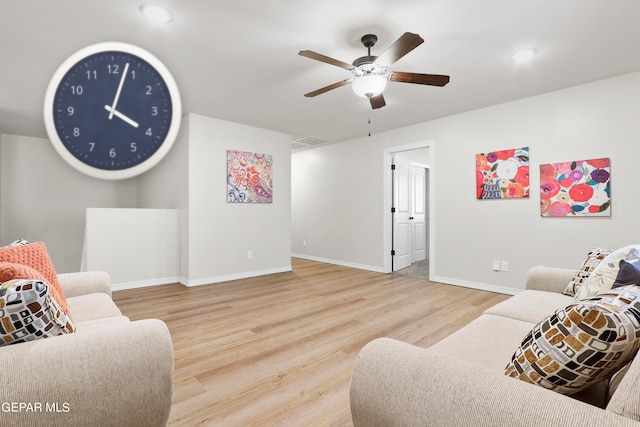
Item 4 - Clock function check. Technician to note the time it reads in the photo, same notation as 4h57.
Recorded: 4h03
